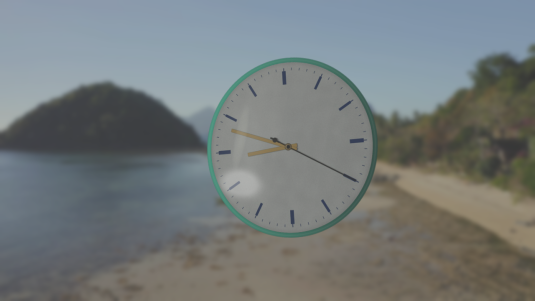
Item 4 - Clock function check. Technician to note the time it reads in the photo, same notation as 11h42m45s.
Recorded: 8h48m20s
